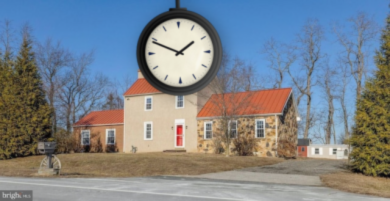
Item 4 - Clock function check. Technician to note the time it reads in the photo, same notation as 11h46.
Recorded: 1h49
